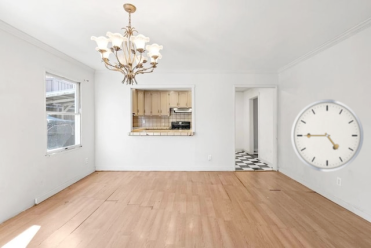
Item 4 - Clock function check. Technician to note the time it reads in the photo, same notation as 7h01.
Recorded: 4h45
